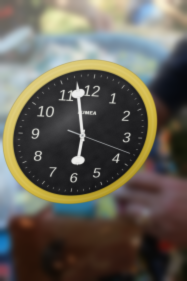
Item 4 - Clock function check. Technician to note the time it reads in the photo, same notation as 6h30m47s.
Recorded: 5h57m18s
